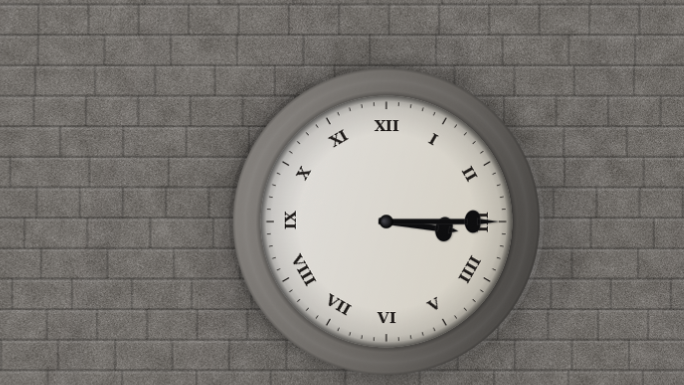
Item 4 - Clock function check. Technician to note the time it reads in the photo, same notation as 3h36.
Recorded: 3h15
